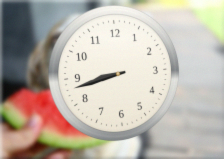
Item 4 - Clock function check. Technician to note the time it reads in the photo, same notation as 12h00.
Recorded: 8h43
